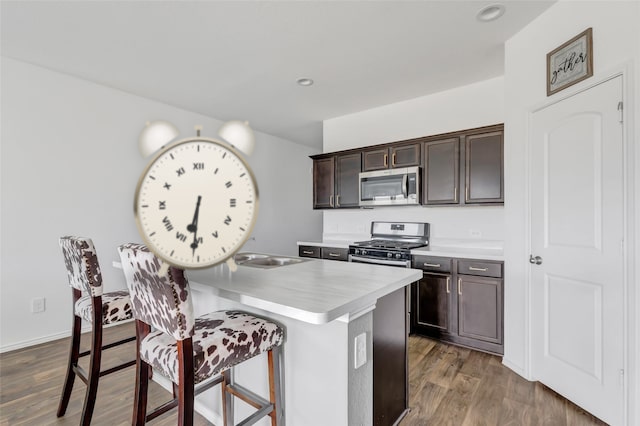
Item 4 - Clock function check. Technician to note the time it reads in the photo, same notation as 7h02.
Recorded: 6h31
